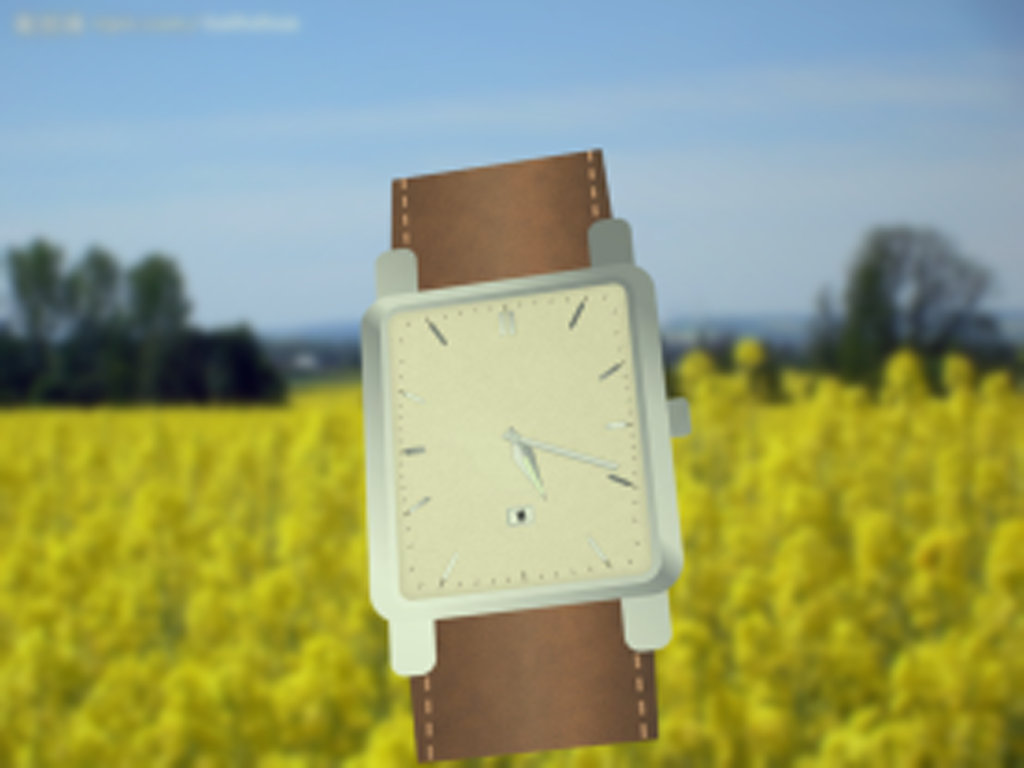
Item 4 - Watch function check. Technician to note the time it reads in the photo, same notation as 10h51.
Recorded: 5h19
